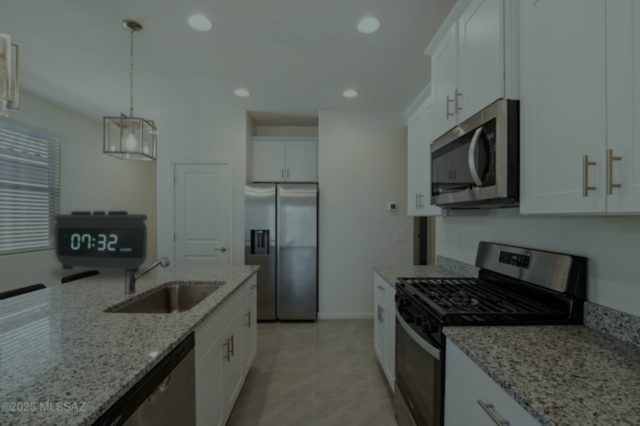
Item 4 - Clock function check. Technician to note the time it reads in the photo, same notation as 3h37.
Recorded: 7h32
